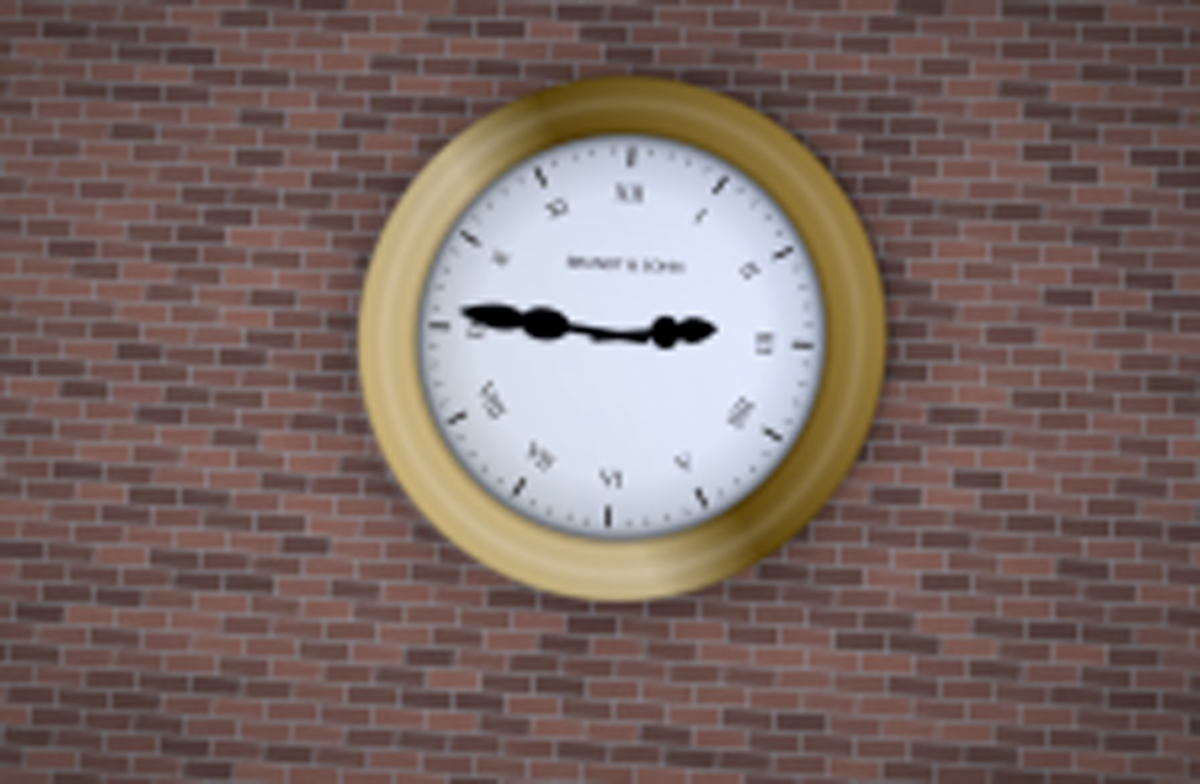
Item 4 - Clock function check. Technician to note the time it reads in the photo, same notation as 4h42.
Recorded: 2h46
